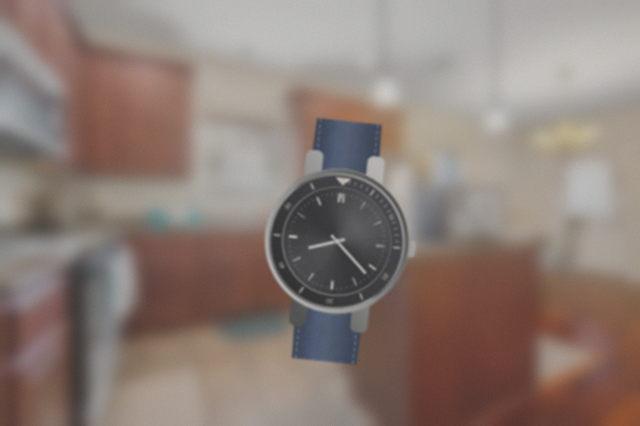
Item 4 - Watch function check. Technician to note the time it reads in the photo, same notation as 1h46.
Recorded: 8h22
